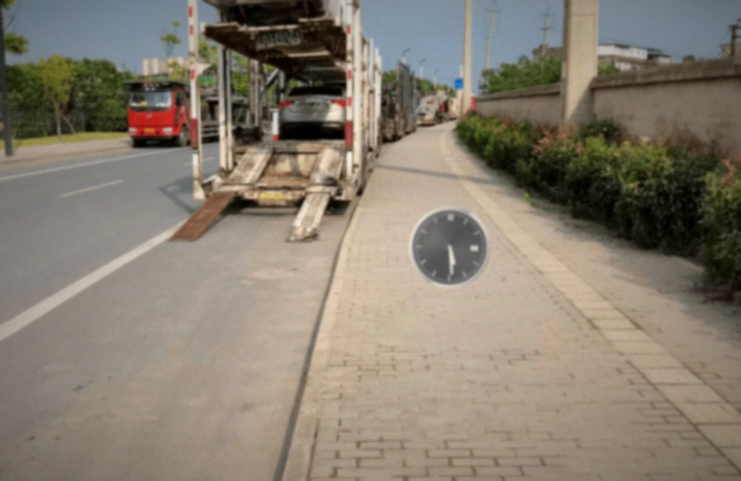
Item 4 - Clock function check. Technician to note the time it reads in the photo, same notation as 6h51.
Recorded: 5h29
